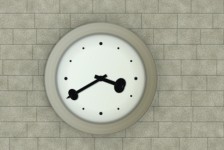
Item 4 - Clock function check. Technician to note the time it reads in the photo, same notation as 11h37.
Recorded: 3h40
